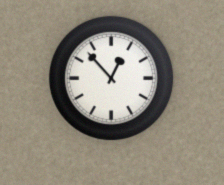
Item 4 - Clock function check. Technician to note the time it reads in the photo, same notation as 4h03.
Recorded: 12h53
